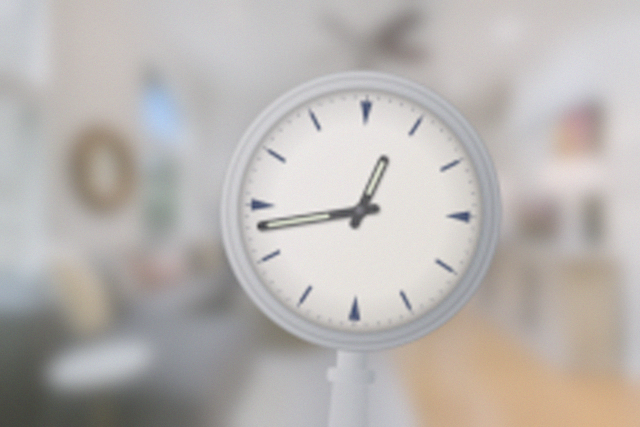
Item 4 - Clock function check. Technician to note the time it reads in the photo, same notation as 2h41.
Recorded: 12h43
